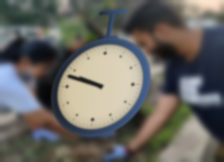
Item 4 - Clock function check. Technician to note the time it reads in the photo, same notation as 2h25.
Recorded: 9h48
